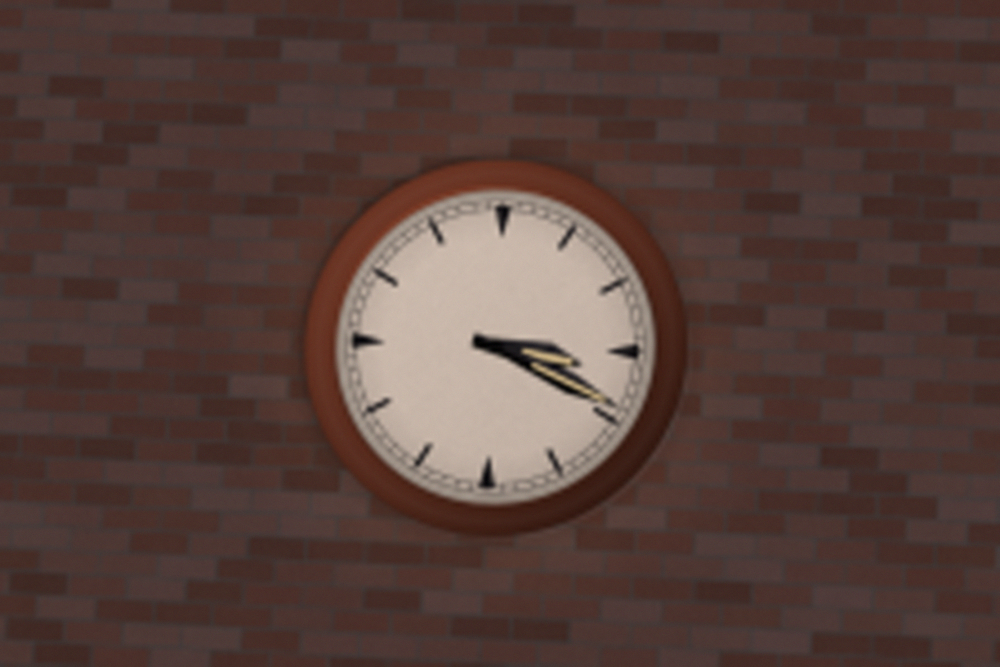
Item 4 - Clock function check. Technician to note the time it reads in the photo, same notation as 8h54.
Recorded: 3h19
